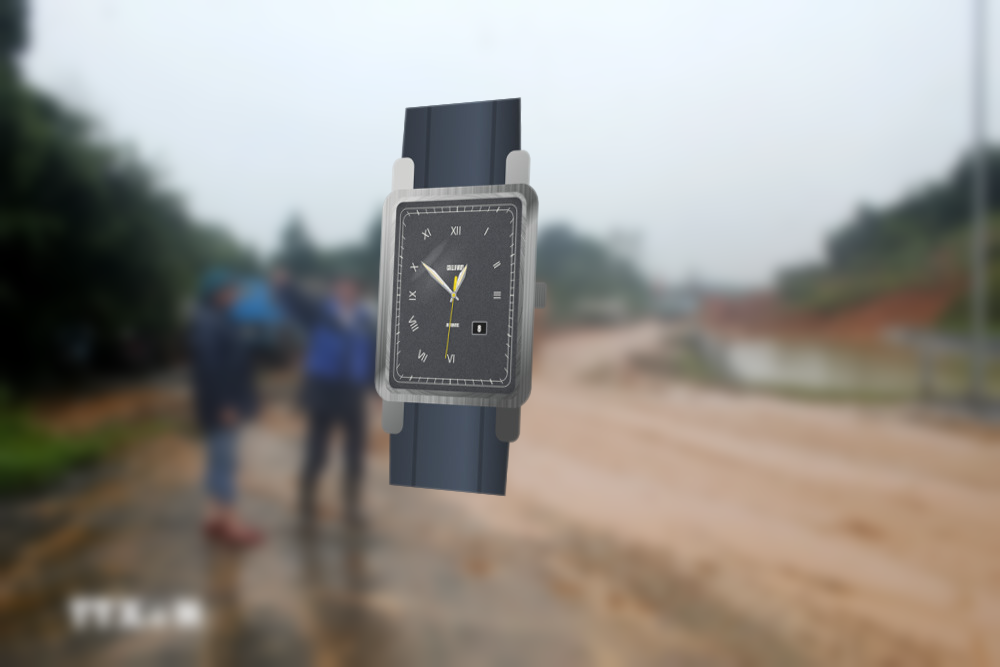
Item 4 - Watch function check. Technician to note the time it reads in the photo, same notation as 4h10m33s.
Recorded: 12h51m31s
